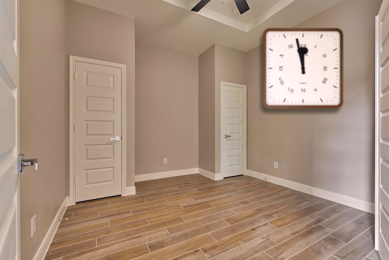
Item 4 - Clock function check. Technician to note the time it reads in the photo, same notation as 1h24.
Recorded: 11h58
